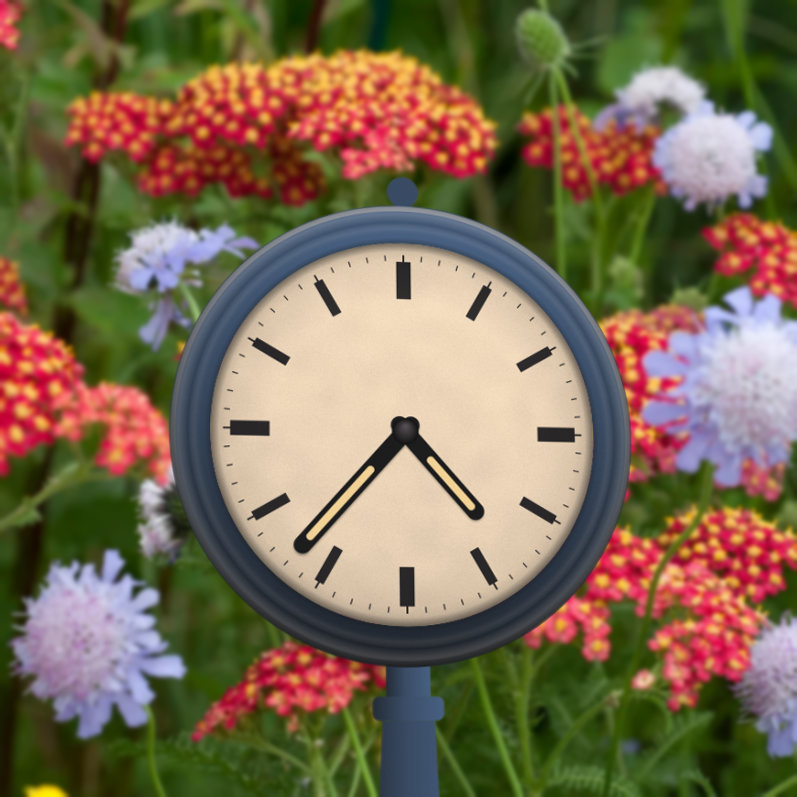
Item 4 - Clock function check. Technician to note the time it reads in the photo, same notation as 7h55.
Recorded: 4h37
